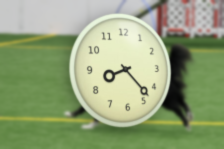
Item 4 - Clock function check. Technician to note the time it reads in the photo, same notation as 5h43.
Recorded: 8h23
